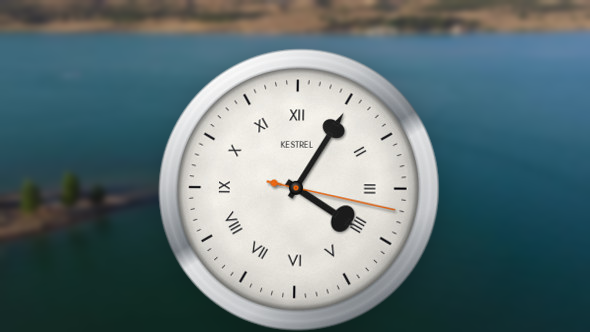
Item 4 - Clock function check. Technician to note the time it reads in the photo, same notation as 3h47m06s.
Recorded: 4h05m17s
